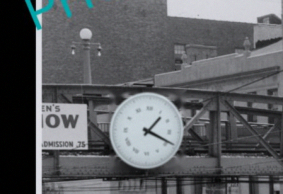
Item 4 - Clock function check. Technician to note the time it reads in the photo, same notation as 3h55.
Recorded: 1h19
